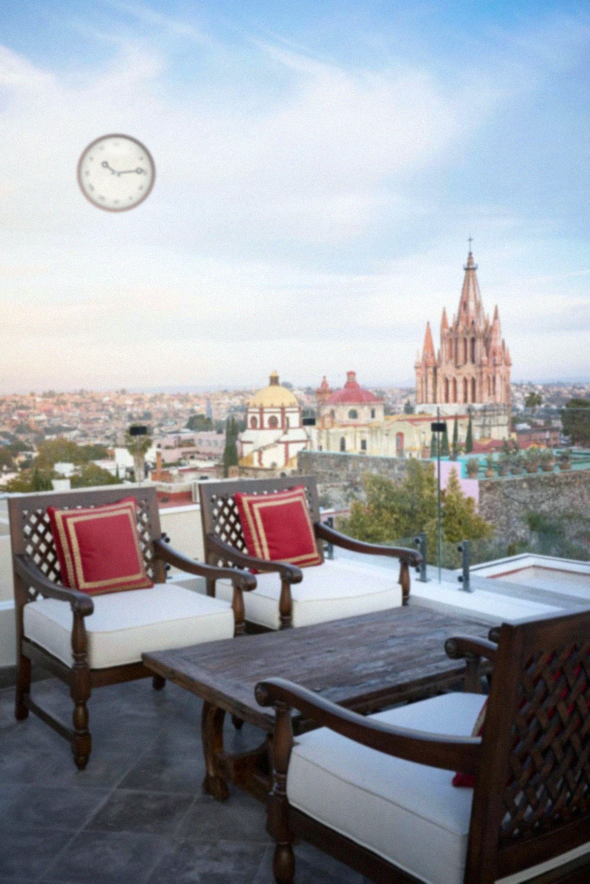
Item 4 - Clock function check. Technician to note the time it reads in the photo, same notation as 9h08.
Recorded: 10h14
